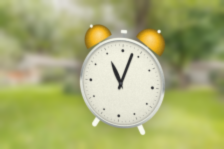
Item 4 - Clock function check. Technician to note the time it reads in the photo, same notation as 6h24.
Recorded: 11h03
